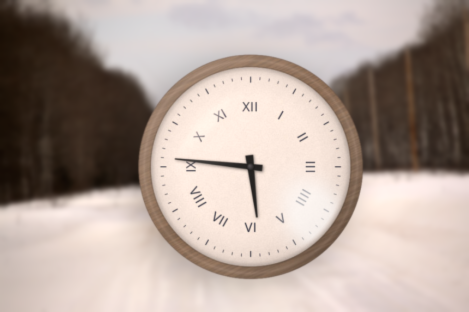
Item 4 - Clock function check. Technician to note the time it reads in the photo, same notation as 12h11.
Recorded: 5h46
